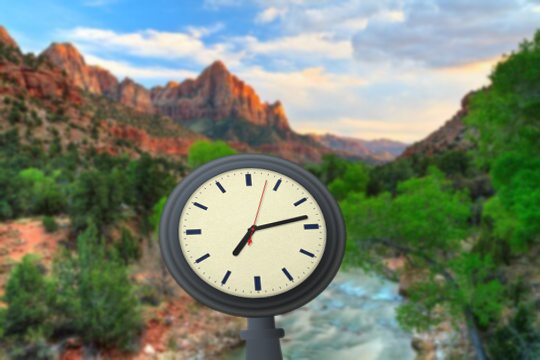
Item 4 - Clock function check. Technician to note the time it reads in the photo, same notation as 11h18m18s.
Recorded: 7h13m03s
